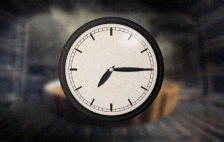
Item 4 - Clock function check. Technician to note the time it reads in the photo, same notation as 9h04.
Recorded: 7h15
